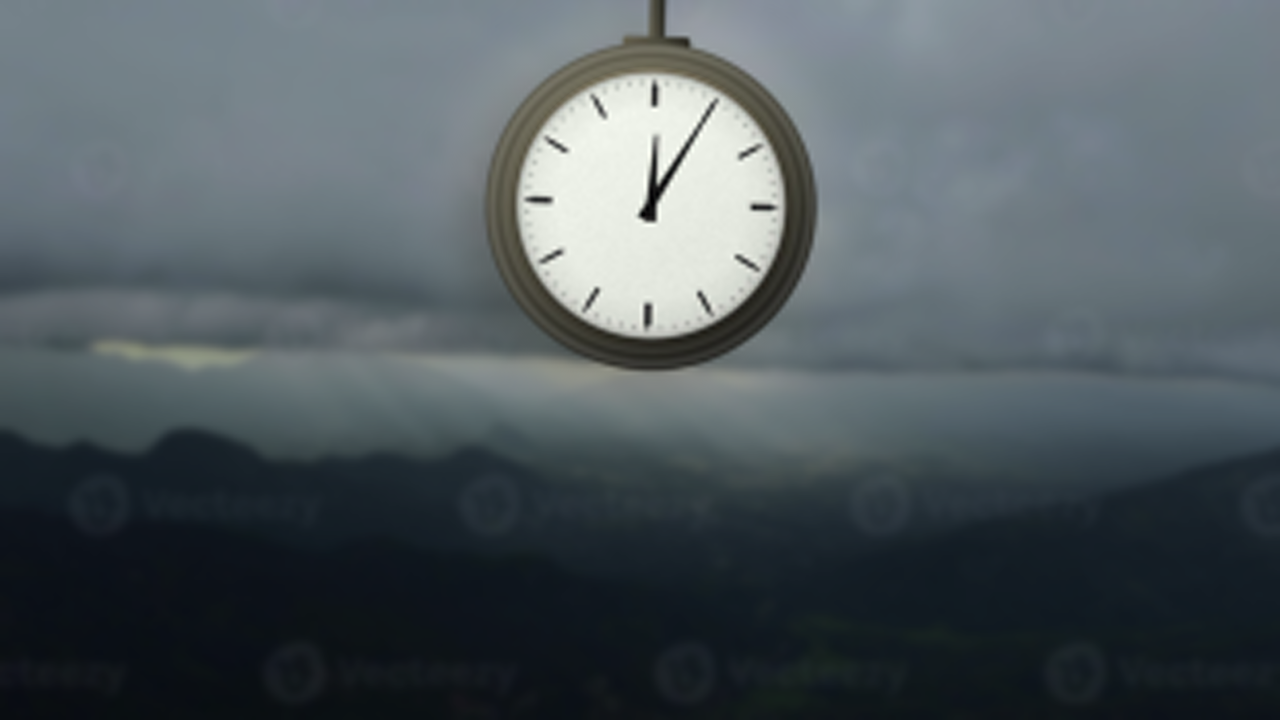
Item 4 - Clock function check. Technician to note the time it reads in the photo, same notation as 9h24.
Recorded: 12h05
